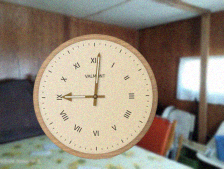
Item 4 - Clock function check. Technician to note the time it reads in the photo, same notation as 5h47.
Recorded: 9h01
